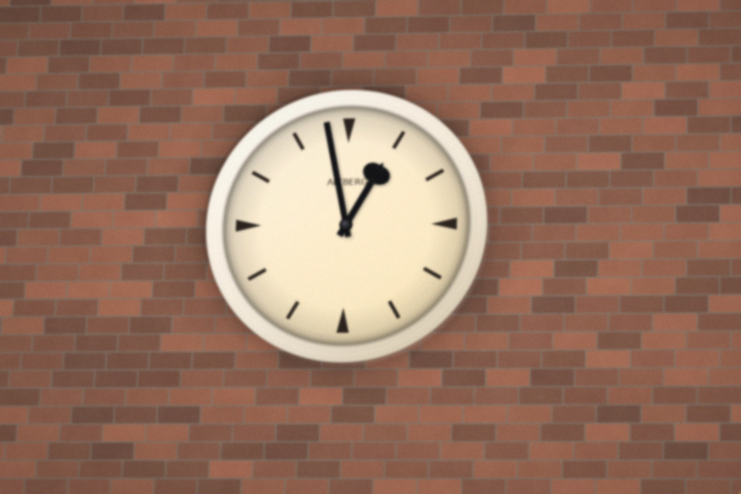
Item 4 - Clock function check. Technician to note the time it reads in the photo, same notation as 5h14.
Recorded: 12h58
